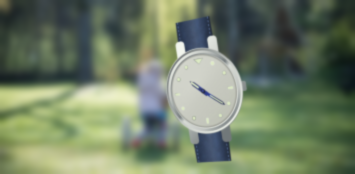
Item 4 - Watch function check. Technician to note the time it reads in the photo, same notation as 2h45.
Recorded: 10h21
